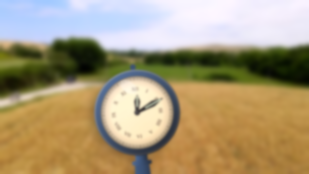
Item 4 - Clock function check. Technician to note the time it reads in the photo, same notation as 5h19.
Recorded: 12h11
